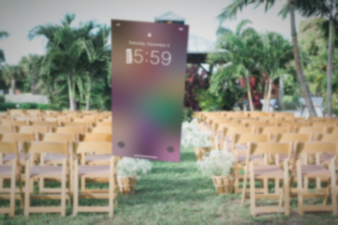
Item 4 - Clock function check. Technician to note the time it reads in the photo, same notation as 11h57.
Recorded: 15h59
